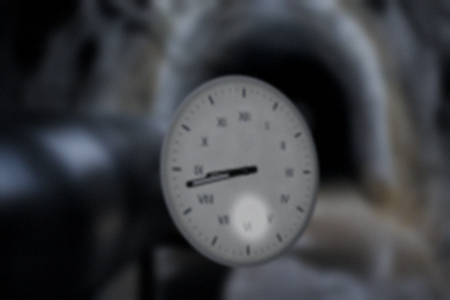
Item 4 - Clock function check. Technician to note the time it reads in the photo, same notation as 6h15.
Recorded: 8h43
